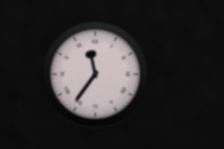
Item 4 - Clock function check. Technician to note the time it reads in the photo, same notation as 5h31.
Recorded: 11h36
